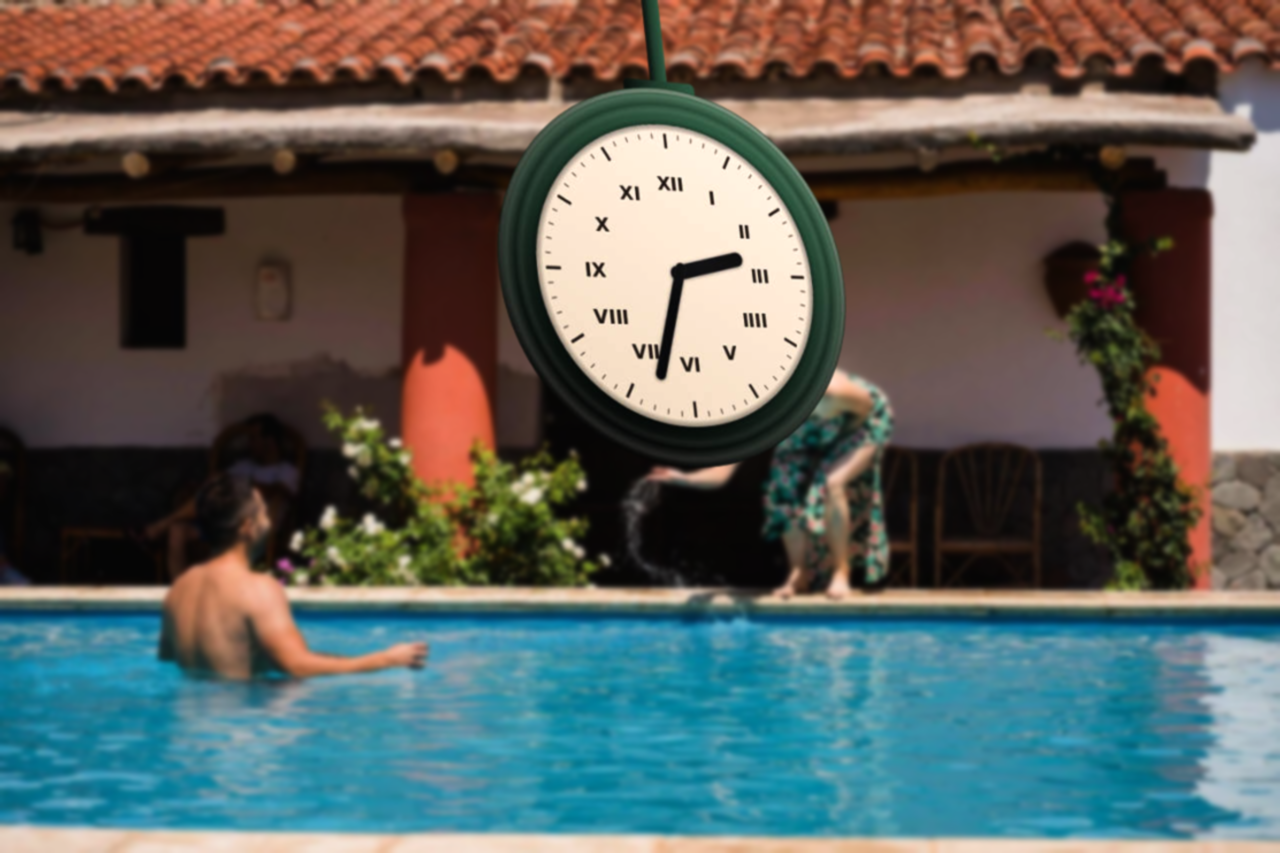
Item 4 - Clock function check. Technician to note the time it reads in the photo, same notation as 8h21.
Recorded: 2h33
